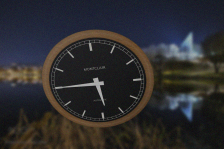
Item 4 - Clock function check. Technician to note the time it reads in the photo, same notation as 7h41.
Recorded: 5h45
